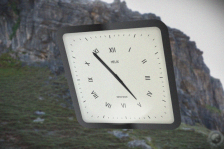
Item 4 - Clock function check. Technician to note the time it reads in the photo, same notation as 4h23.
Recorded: 4h54
